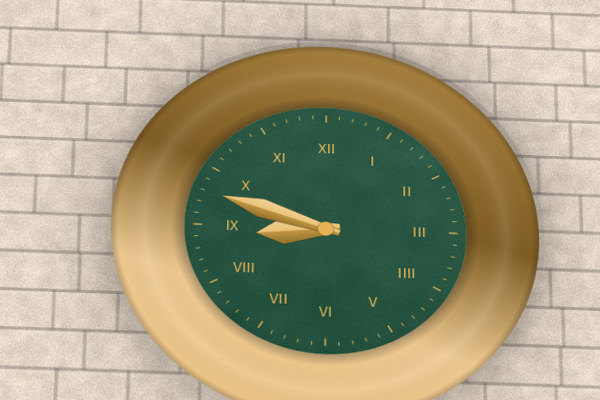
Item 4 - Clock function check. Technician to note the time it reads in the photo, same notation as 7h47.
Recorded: 8h48
